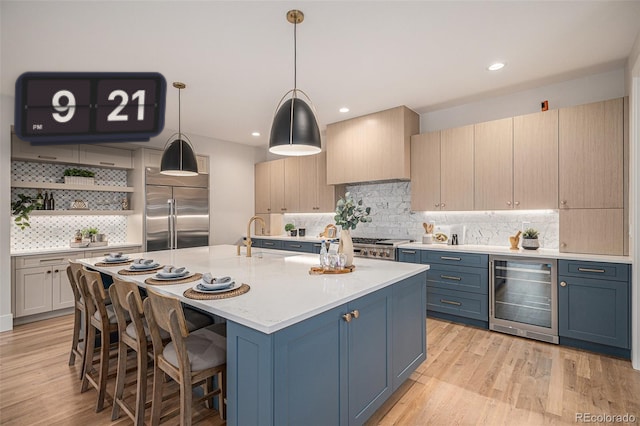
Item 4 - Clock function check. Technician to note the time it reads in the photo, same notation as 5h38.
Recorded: 9h21
